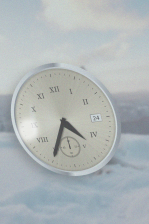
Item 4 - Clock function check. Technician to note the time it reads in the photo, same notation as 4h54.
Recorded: 4h35
